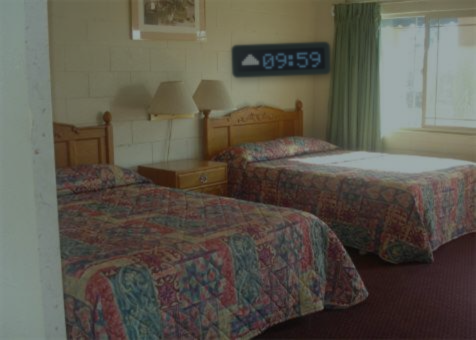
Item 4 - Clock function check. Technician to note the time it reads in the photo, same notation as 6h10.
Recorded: 9h59
